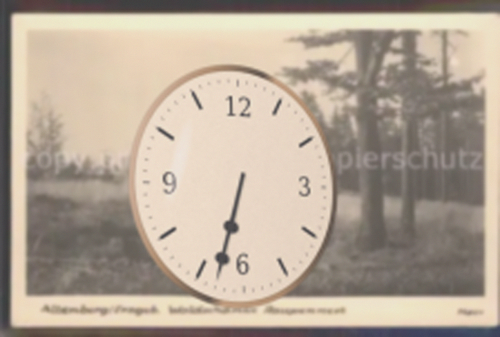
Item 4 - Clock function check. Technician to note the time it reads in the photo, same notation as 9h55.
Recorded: 6h33
